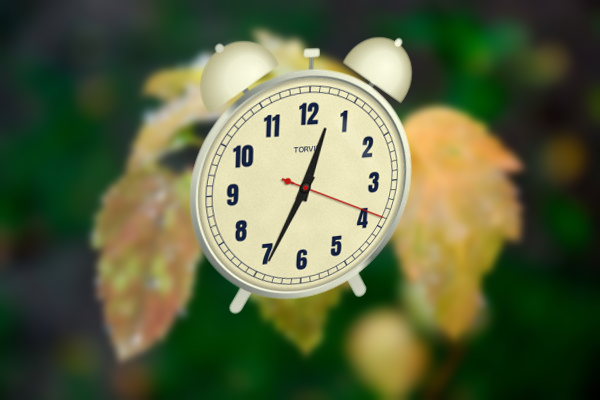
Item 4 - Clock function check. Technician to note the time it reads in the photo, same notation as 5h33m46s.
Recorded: 12h34m19s
